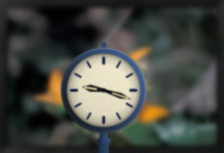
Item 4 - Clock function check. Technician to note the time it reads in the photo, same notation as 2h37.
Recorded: 9h18
